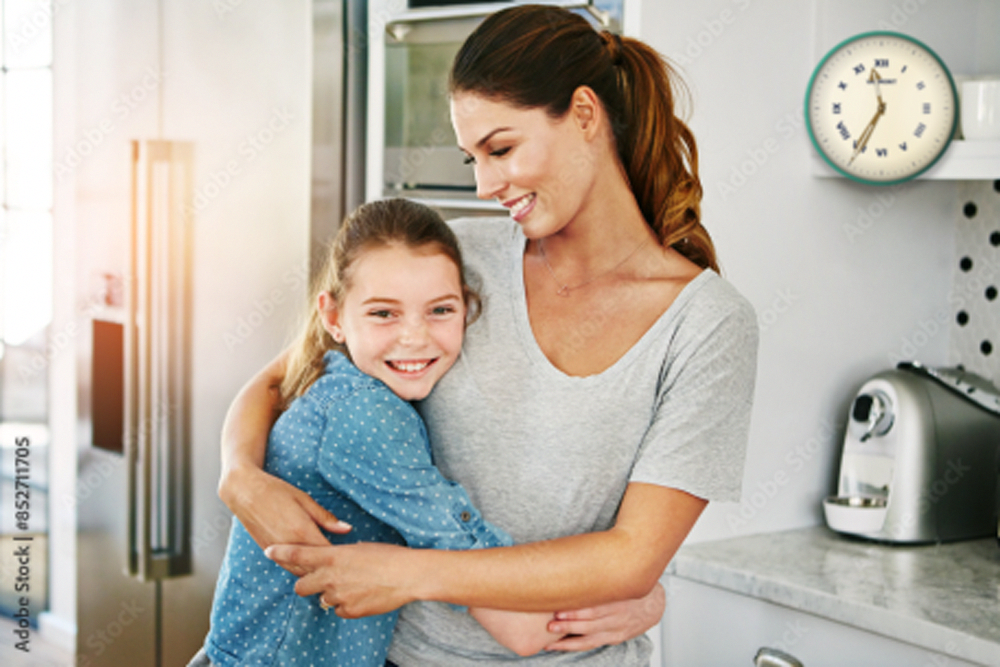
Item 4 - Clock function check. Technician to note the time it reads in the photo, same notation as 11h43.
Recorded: 11h35
